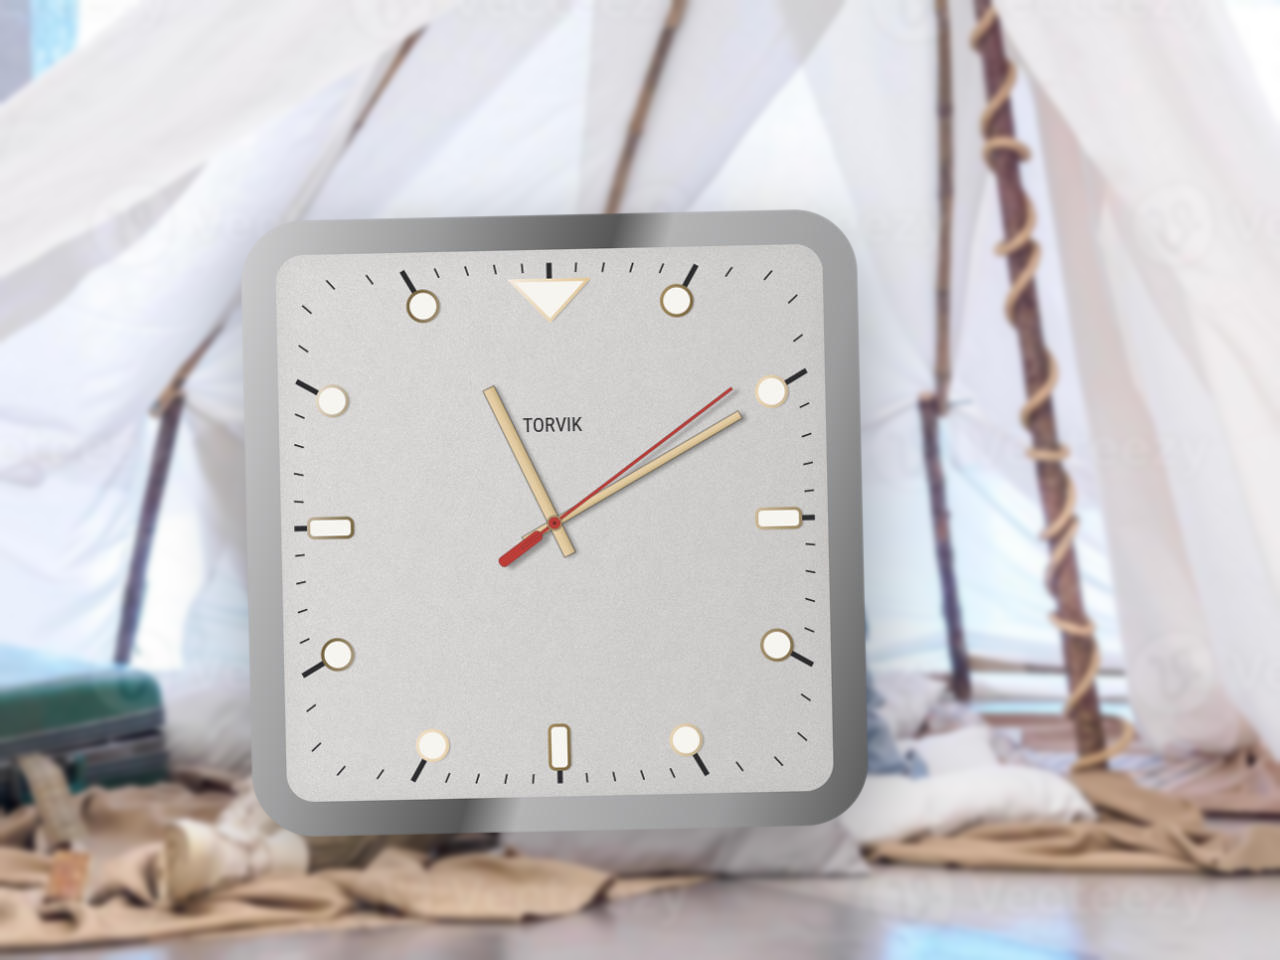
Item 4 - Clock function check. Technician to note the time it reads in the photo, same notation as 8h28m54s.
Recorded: 11h10m09s
